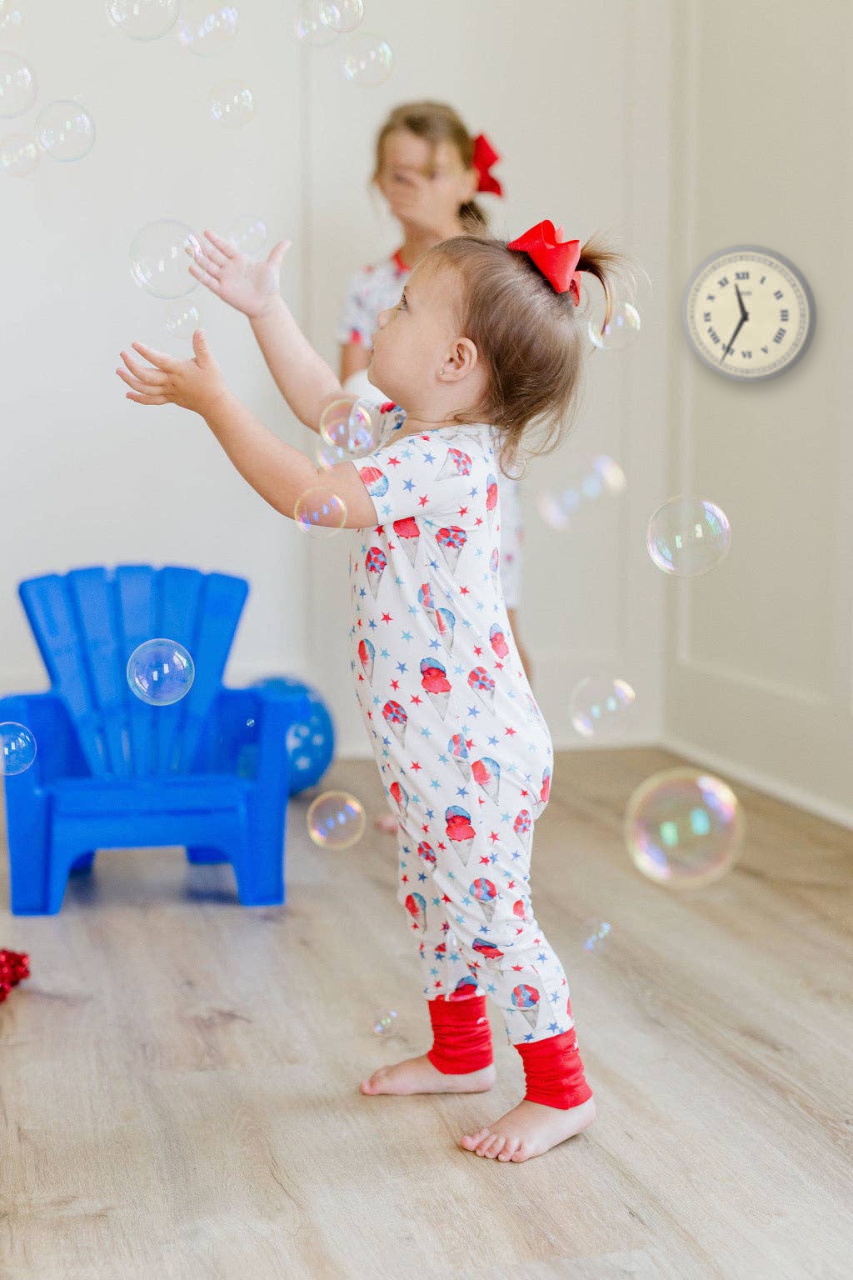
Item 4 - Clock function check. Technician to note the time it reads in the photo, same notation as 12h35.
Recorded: 11h35
